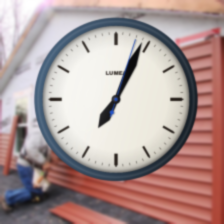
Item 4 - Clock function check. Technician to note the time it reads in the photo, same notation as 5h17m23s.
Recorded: 7h04m03s
